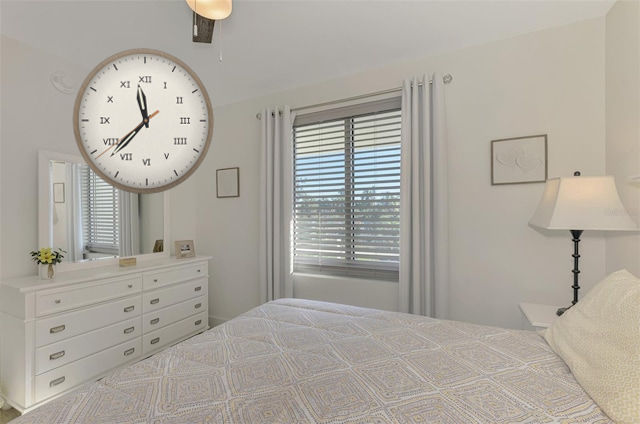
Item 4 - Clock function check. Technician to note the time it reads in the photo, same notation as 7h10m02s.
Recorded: 11h37m39s
